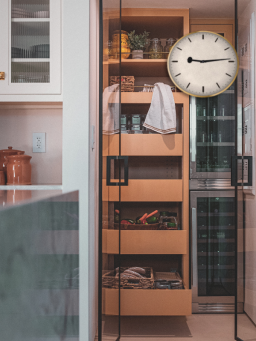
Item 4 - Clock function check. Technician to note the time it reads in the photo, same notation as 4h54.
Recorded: 9h14
